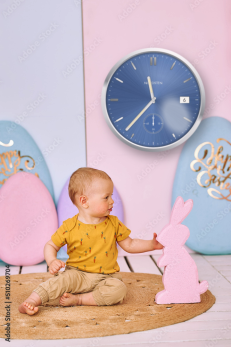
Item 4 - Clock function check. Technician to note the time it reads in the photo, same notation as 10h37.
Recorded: 11h37
